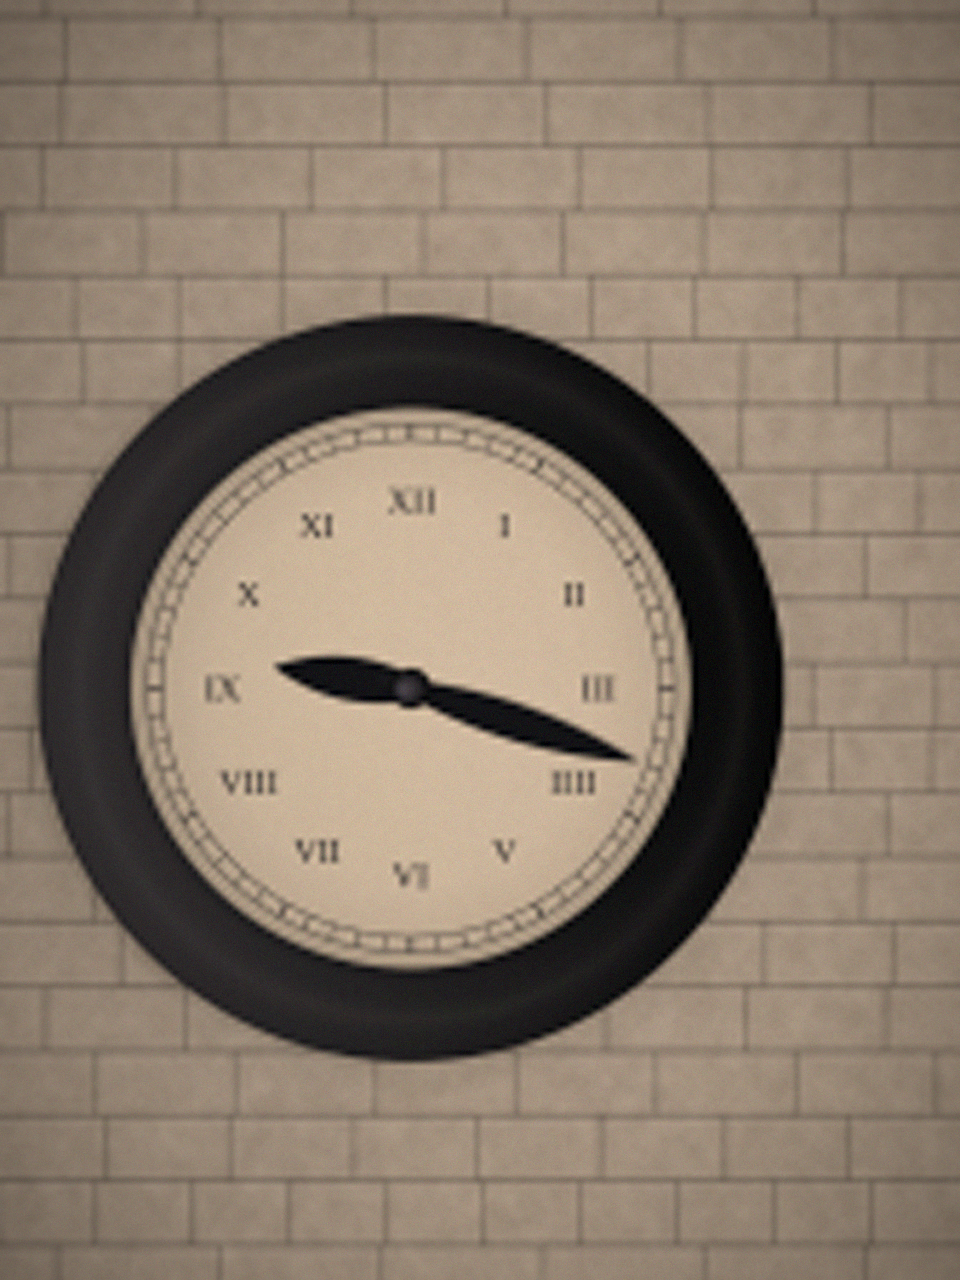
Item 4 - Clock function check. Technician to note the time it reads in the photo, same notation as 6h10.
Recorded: 9h18
